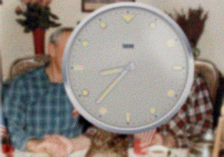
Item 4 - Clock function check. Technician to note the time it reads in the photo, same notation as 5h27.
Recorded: 8h37
